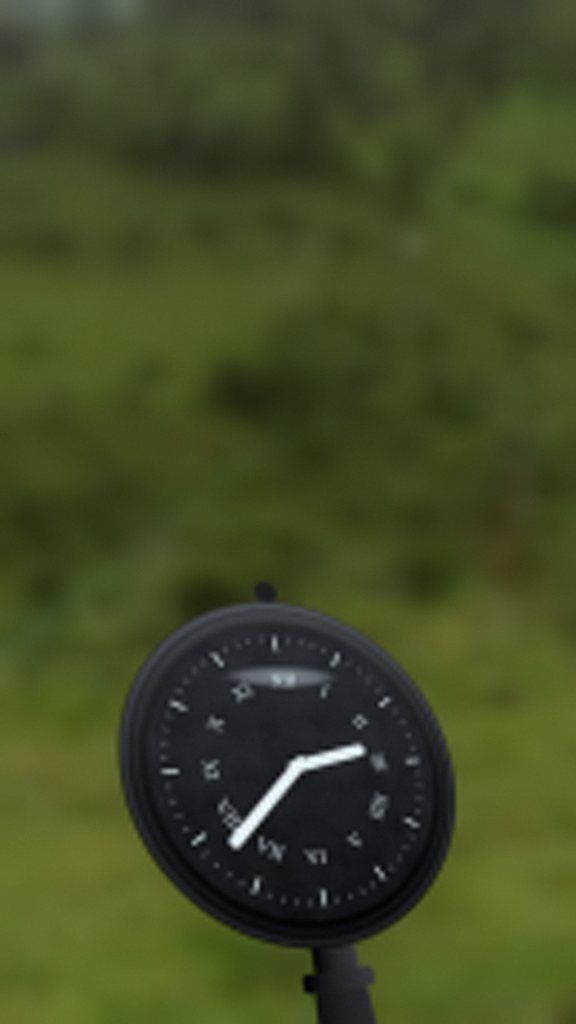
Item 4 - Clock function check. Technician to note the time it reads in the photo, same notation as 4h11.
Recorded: 2h38
